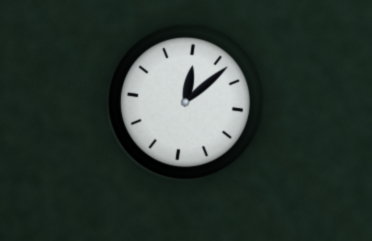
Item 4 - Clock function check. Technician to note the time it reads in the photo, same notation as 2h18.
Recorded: 12h07
